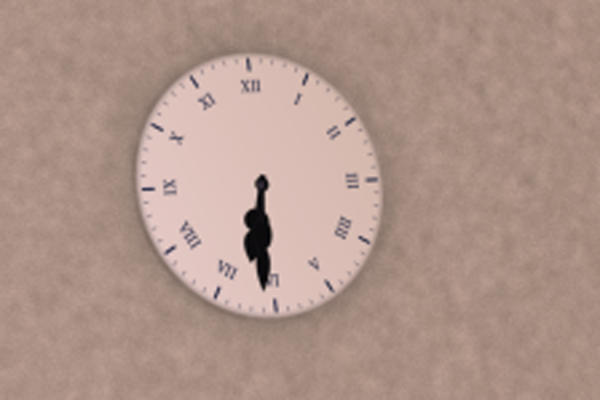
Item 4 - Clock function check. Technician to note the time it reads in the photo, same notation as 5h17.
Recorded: 6h31
